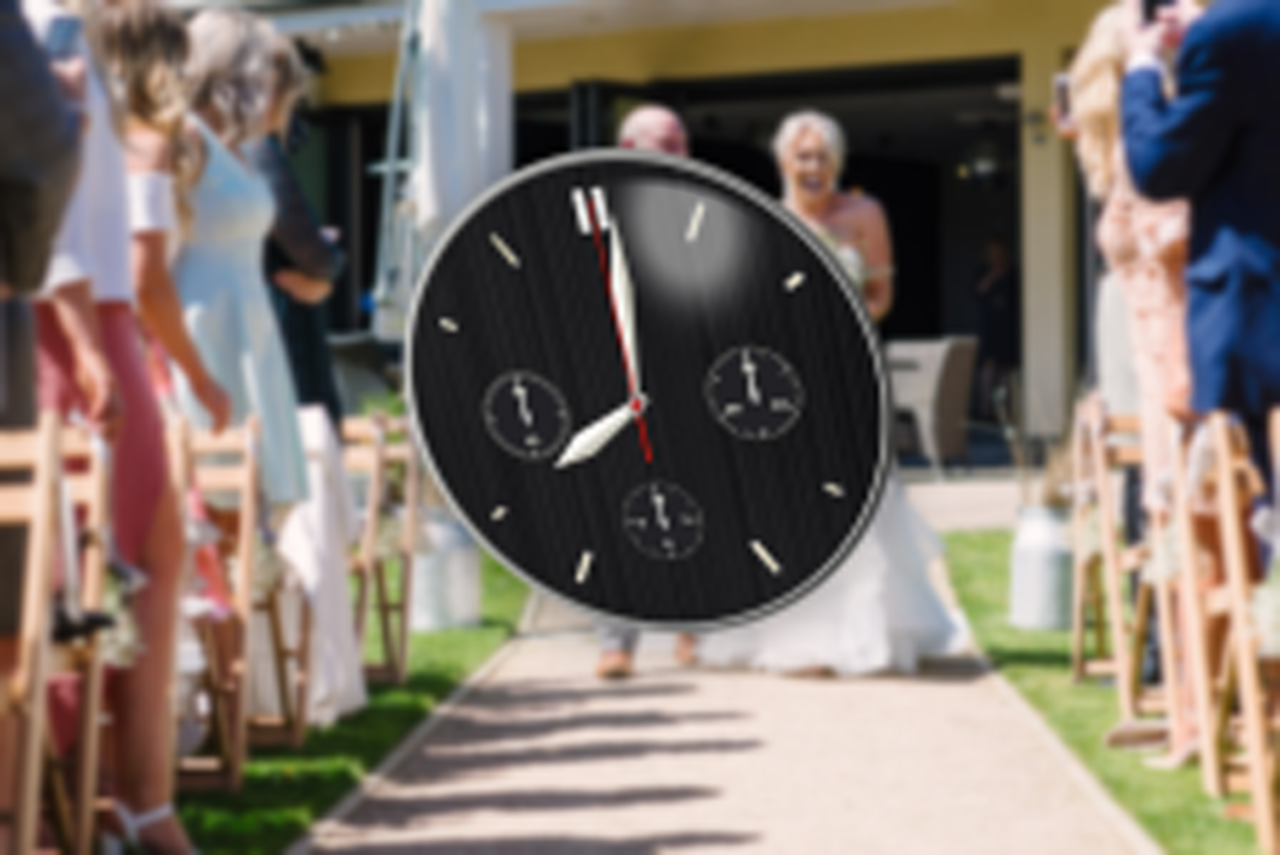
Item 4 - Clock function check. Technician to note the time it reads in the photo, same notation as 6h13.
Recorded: 8h01
